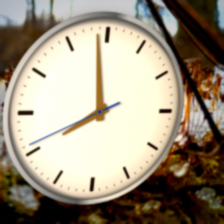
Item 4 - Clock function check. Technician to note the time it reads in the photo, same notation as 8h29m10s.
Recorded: 7h58m41s
